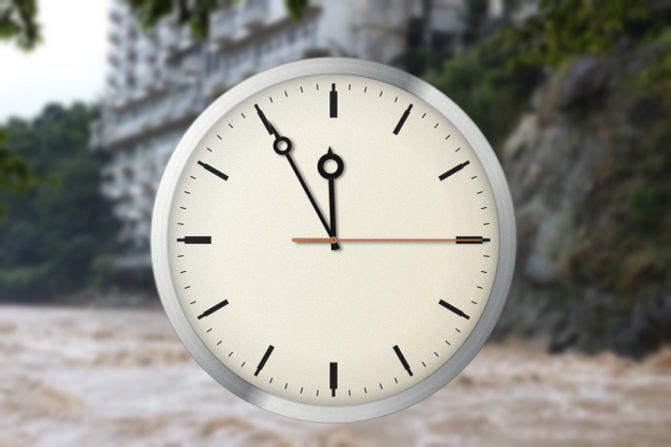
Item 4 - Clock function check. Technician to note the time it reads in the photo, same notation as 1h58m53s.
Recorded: 11h55m15s
